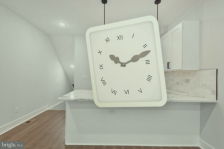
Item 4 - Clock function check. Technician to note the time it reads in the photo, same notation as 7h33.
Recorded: 10h12
